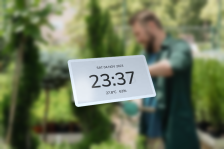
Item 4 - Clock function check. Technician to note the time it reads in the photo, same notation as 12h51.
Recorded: 23h37
